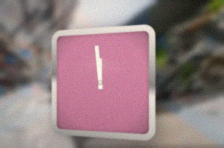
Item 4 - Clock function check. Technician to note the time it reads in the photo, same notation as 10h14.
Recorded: 11h59
